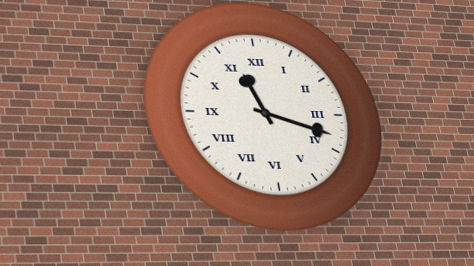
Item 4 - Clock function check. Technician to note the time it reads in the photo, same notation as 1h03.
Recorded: 11h18
